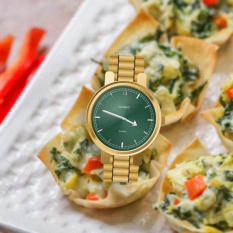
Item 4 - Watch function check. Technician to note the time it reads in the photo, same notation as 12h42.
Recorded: 3h48
